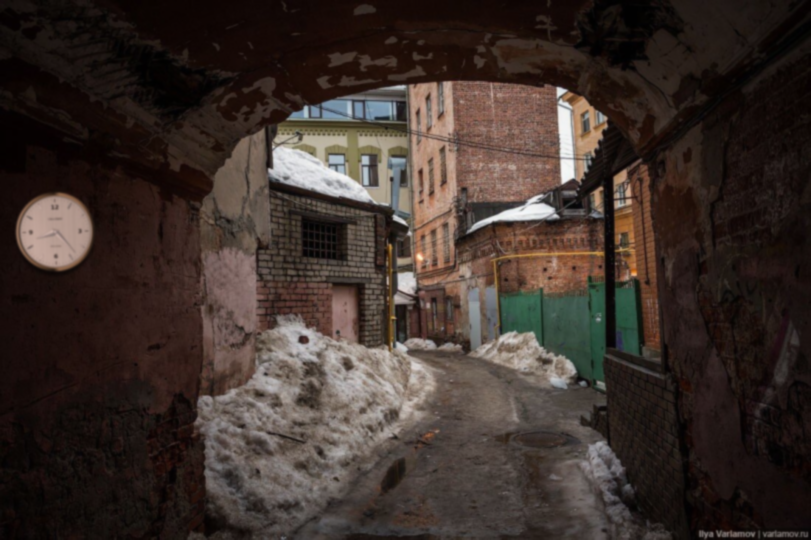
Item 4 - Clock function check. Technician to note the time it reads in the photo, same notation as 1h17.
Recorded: 8h23
